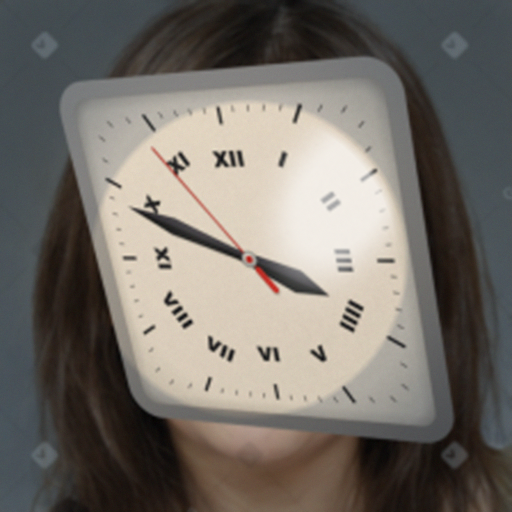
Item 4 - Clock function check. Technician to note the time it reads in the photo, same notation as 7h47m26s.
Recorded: 3h48m54s
